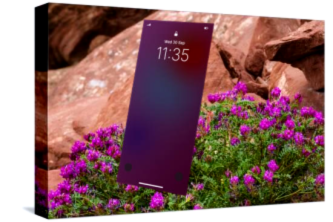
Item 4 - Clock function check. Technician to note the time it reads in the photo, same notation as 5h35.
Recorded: 11h35
